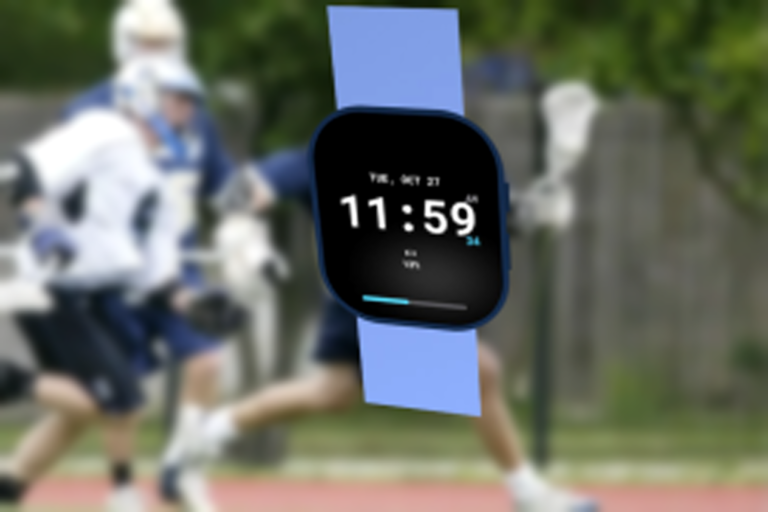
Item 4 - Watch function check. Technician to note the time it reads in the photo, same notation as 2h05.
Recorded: 11h59
